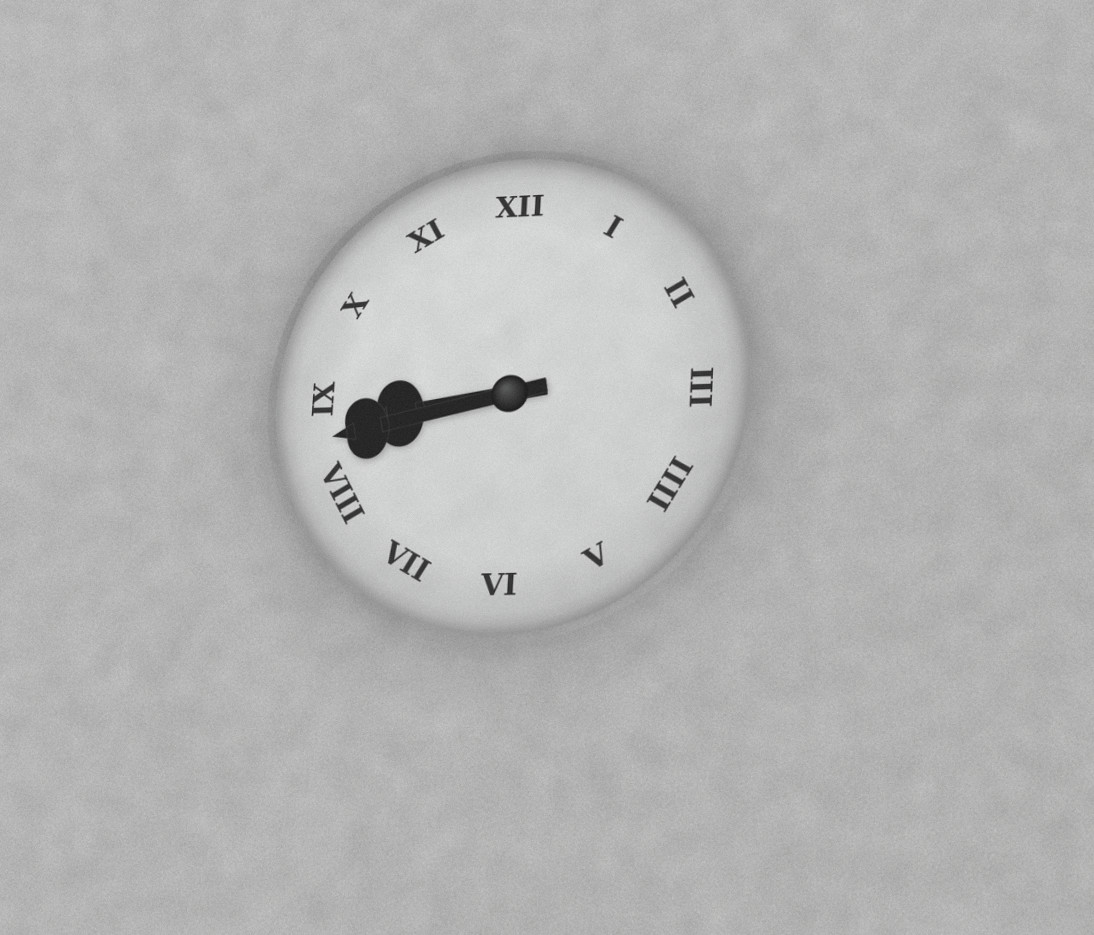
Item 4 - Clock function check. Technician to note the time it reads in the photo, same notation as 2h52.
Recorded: 8h43
